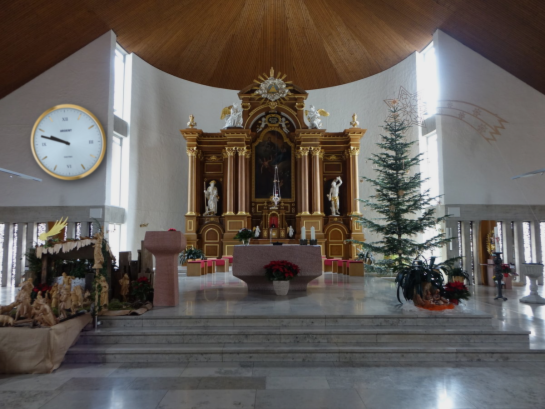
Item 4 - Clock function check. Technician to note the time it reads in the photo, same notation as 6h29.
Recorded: 9h48
